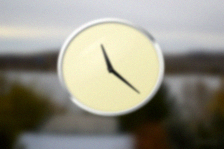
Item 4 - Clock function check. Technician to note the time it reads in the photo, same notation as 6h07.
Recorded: 11h22
